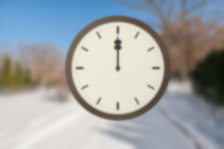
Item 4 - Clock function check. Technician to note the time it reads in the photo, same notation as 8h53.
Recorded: 12h00
